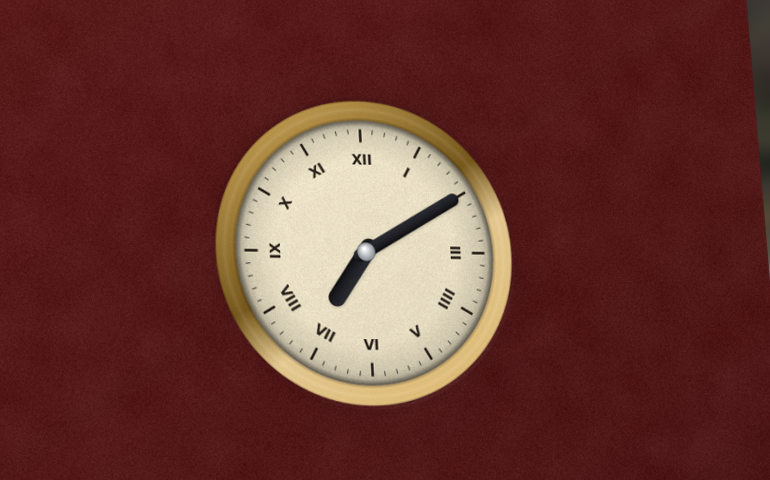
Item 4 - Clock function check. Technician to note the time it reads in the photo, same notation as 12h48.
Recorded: 7h10
